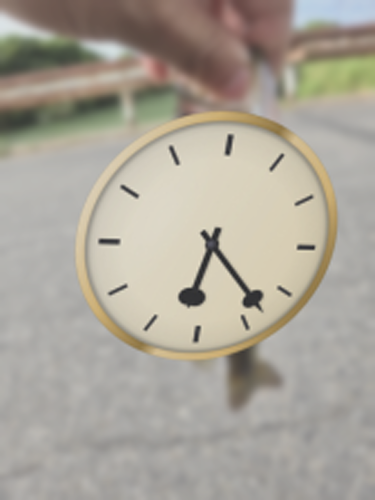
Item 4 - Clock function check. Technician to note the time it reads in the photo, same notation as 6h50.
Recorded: 6h23
